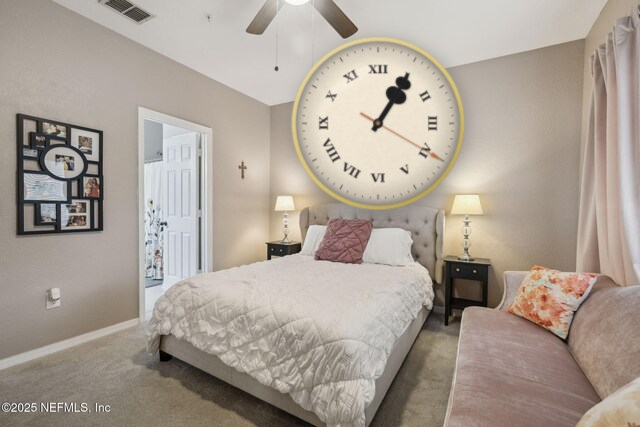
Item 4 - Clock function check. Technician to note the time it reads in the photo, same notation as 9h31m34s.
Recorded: 1h05m20s
